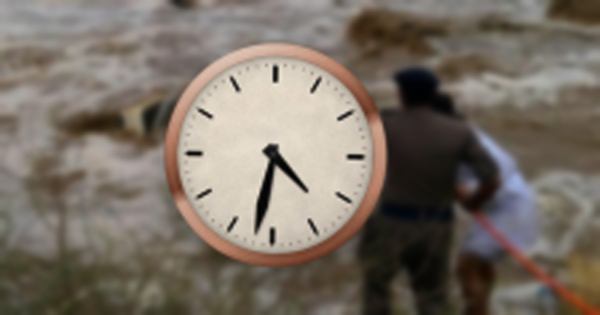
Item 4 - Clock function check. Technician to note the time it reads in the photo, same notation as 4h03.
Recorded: 4h32
